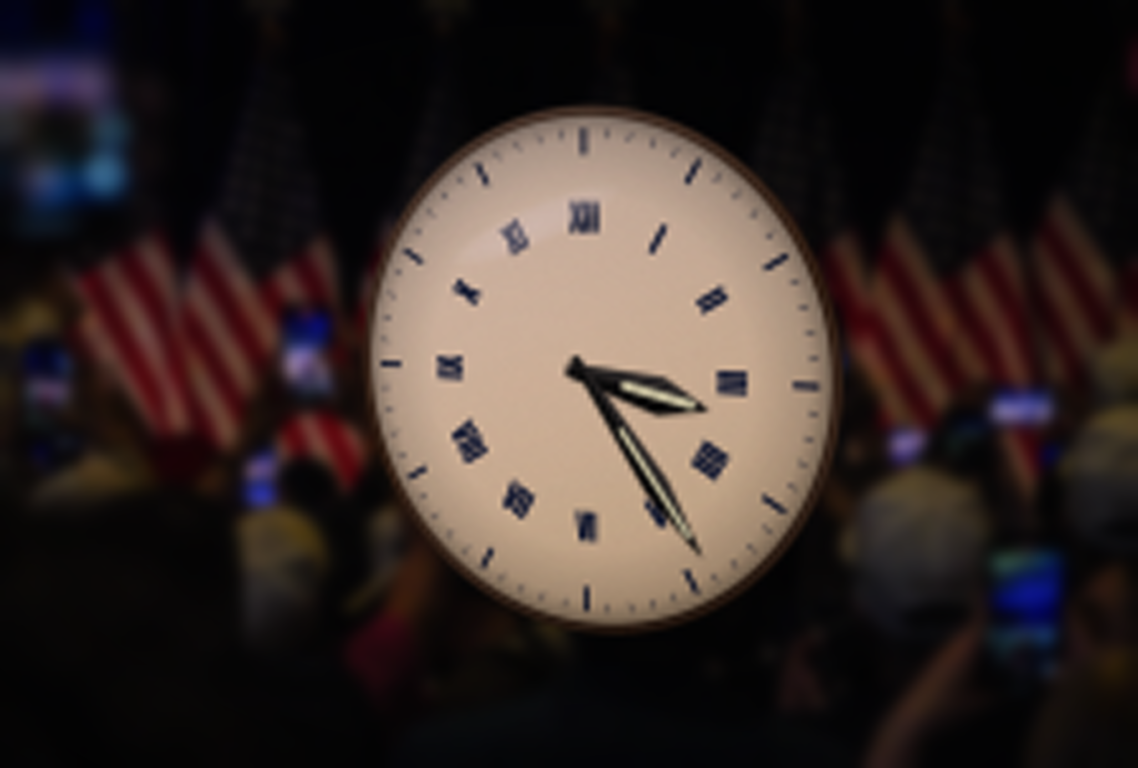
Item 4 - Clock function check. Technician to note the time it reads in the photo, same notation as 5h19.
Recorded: 3h24
